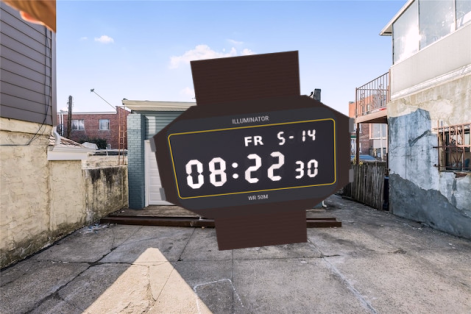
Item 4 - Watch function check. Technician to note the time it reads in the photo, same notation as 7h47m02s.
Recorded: 8h22m30s
